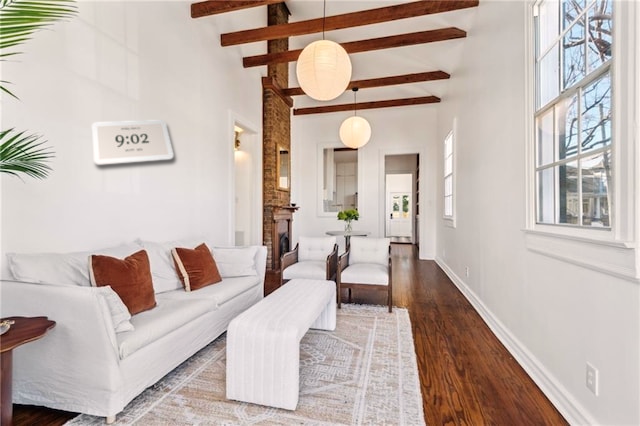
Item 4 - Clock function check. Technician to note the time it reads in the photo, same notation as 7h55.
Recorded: 9h02
